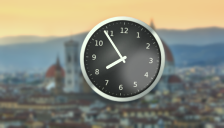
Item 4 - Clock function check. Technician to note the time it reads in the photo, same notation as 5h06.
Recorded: 7h54
